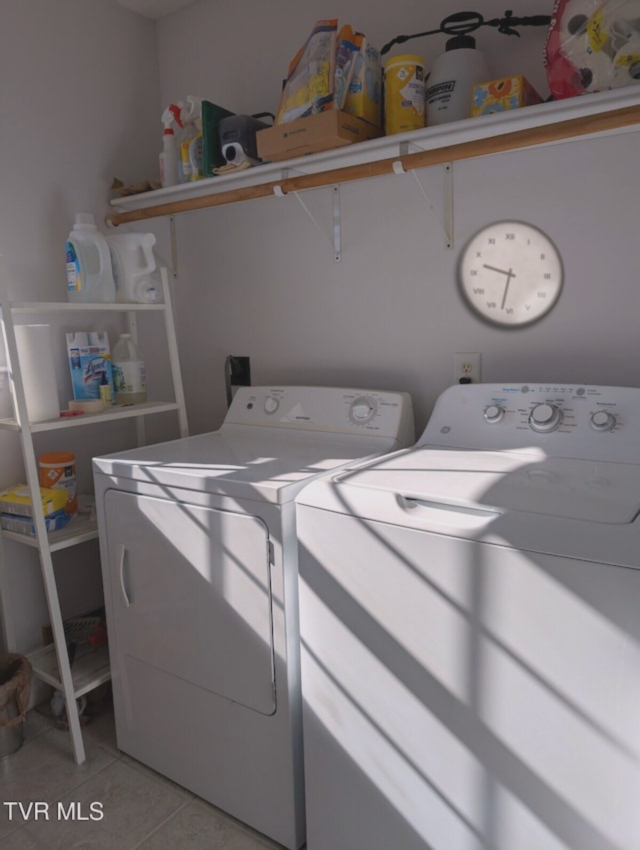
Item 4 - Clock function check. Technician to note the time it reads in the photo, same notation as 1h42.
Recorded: 9h32
